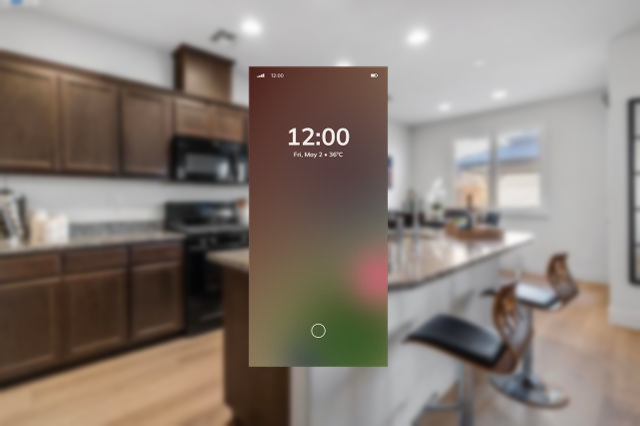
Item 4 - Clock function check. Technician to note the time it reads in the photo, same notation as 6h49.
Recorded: 12h00
